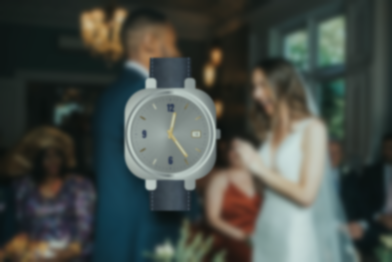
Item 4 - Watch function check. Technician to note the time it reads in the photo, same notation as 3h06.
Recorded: 12h24
